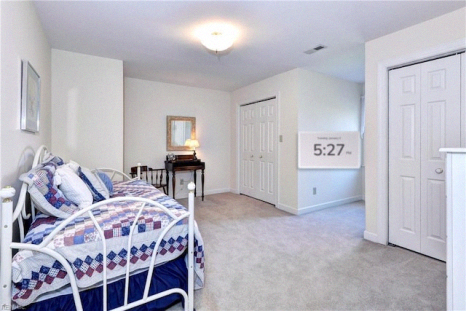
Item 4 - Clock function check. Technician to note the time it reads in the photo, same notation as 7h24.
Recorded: 5h27
